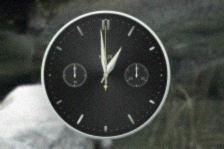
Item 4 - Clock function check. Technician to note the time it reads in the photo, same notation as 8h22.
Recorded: 12h59
